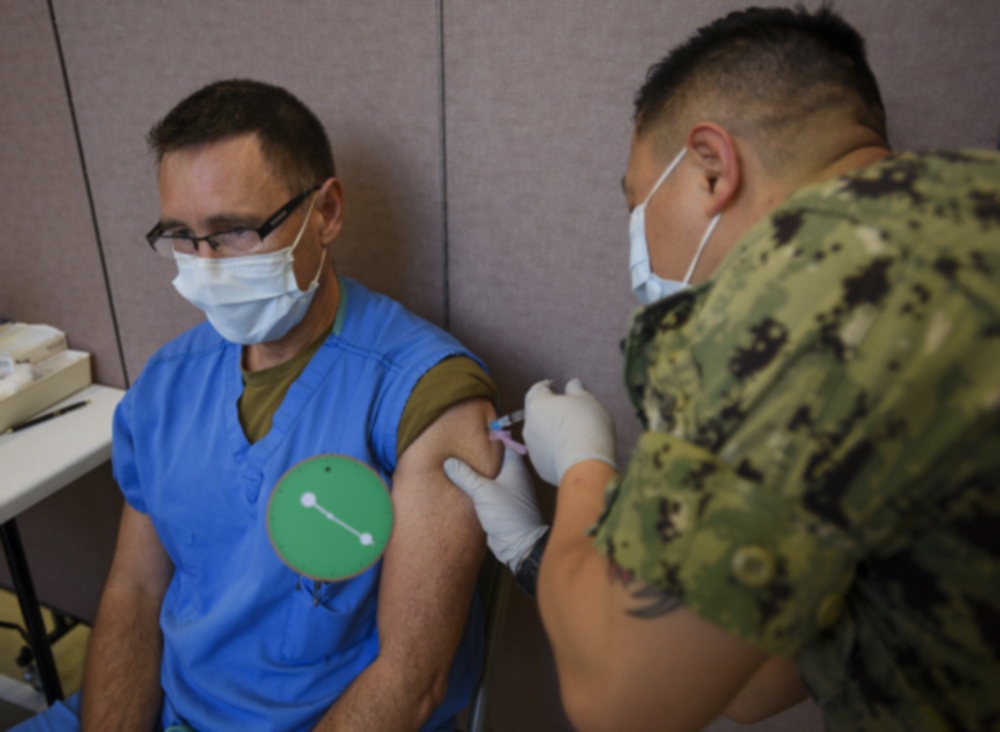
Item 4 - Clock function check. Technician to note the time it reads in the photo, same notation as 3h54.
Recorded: 10h21
